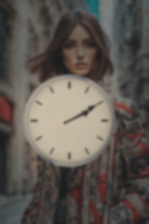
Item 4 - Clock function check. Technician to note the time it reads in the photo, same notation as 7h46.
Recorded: 2h10
